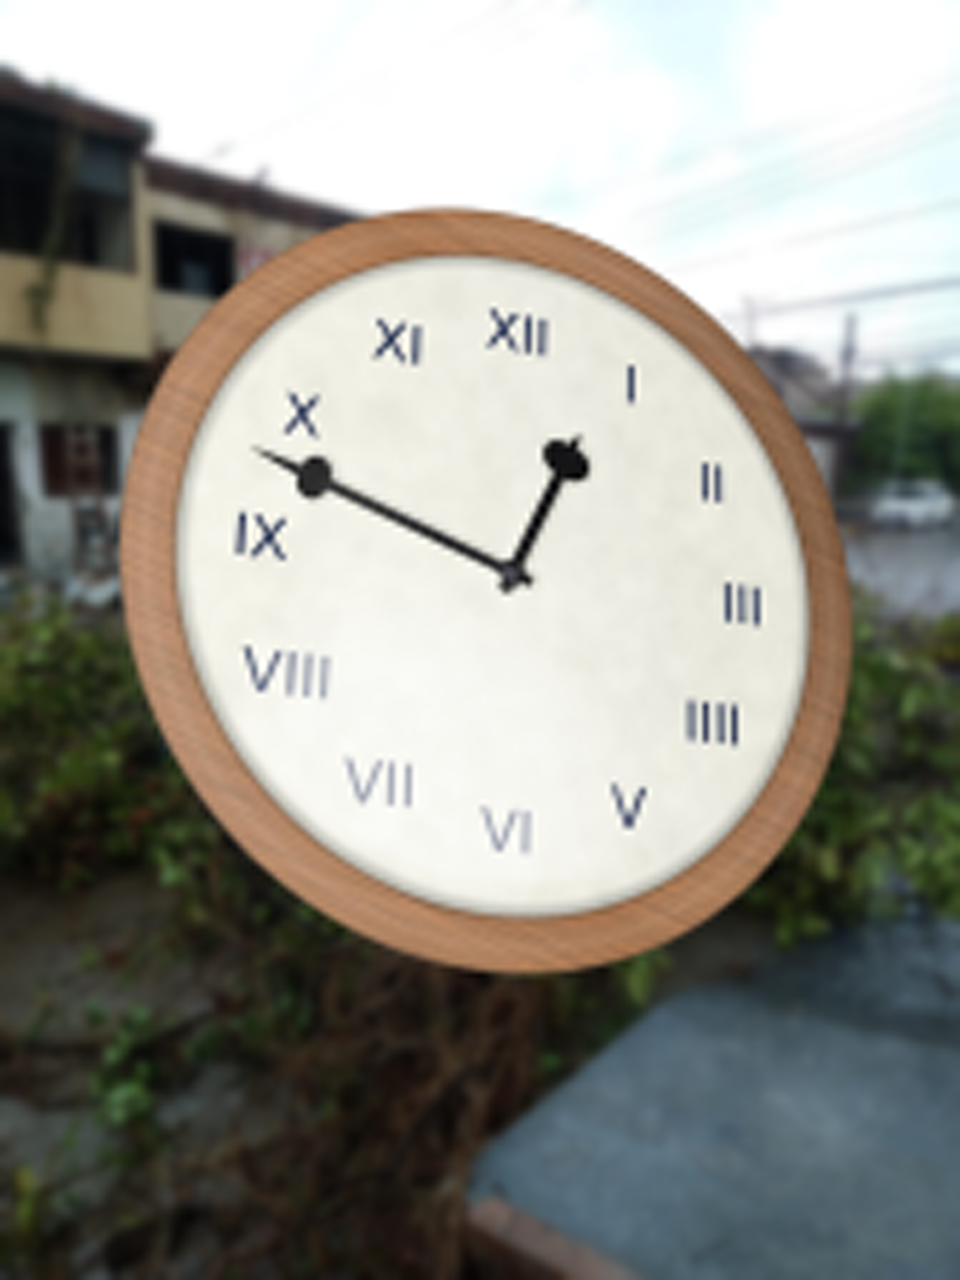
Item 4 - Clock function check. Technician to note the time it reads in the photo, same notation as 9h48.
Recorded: 12h48
